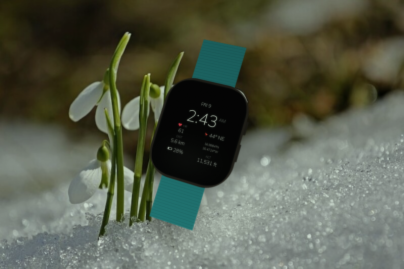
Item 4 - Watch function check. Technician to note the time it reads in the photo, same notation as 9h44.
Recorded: 2h43
